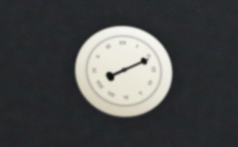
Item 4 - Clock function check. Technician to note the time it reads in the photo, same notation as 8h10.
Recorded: 8h11
